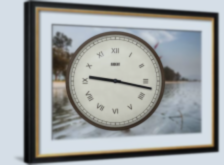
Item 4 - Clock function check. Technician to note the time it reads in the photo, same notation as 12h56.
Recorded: 9h17
